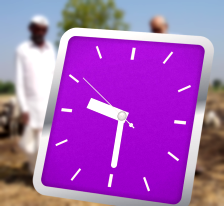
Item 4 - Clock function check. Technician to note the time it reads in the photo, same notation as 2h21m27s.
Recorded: 9h29m51s
